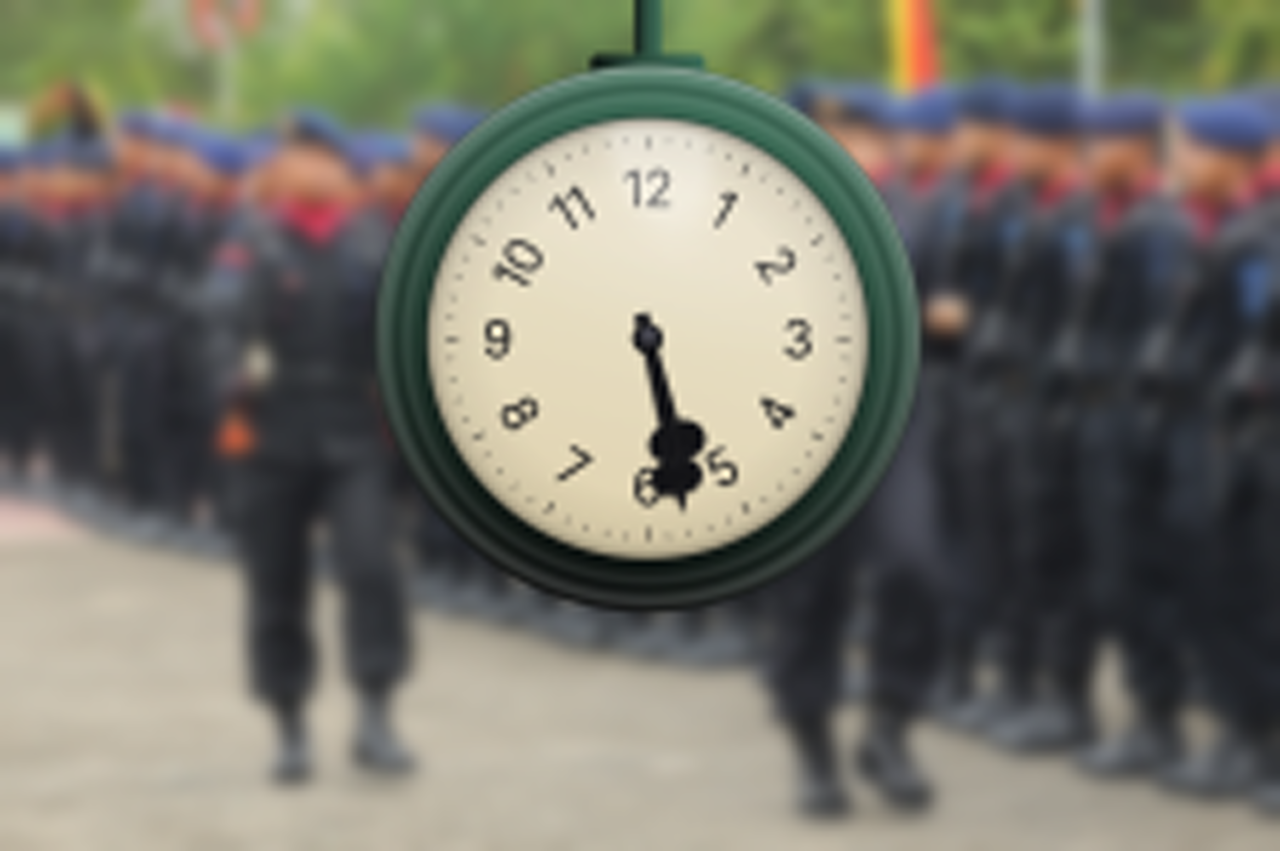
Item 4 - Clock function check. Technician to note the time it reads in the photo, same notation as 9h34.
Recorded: 5h28
